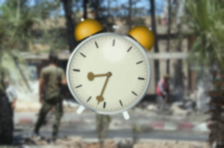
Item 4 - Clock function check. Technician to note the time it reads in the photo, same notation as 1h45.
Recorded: 8h32
